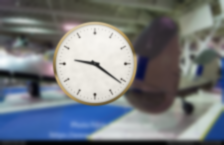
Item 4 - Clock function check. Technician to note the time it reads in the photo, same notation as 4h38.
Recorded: 9h21
